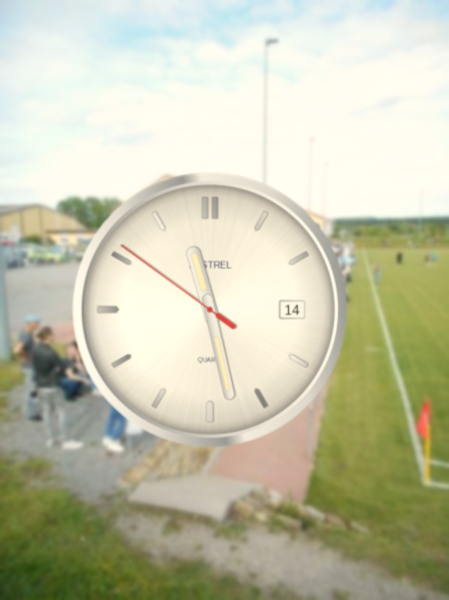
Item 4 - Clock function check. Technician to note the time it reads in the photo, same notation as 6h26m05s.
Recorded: 11h27m51s
